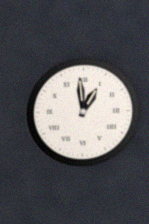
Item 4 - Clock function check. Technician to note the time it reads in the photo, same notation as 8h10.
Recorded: 12h59
